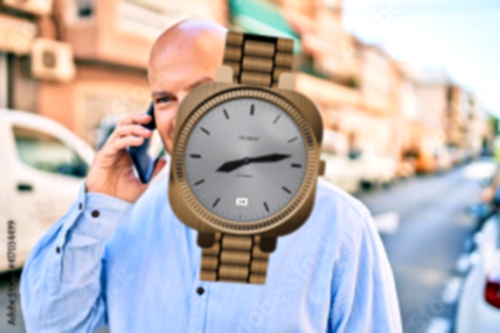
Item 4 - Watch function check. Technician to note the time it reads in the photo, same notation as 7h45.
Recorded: 8h13
